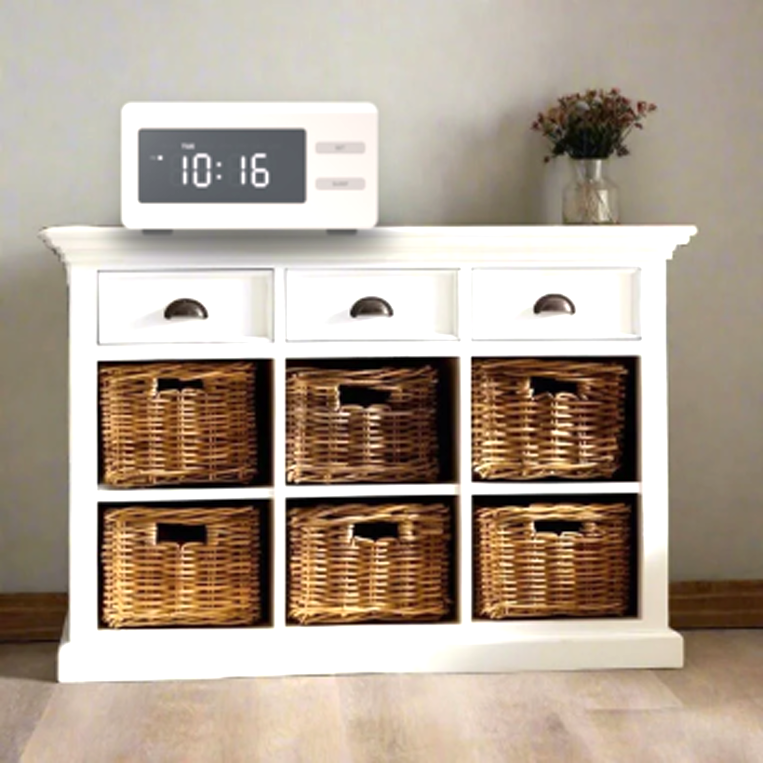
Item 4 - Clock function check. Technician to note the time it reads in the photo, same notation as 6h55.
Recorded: 10h16
